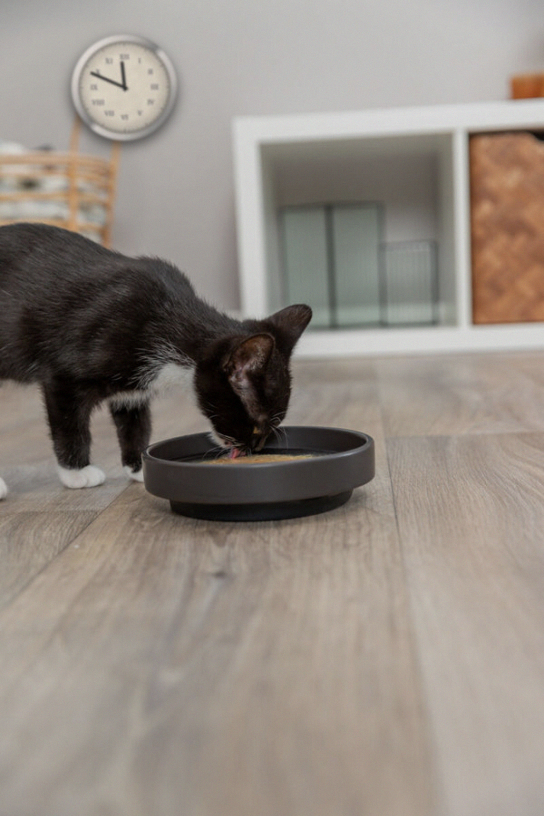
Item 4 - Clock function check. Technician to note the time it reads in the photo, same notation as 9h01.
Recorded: 11h49
